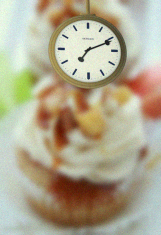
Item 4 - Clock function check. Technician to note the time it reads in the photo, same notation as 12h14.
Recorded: 7h11
